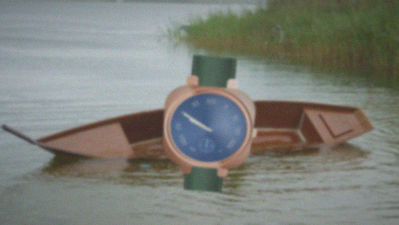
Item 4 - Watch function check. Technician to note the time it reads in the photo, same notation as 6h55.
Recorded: 9h50
